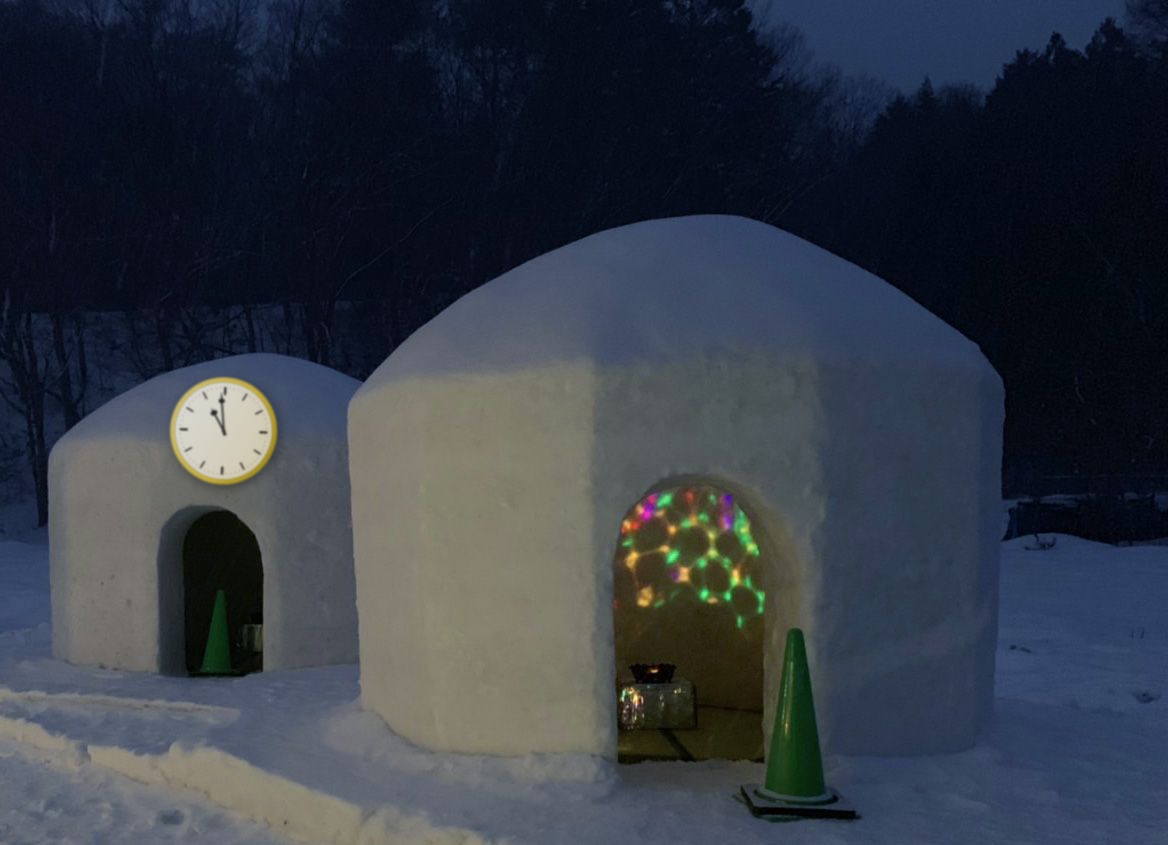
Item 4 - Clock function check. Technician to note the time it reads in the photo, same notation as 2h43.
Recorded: 10h59
